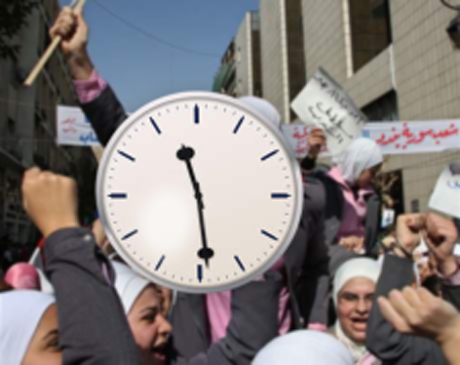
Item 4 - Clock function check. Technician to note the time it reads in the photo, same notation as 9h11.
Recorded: 11h29
